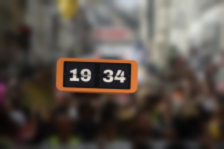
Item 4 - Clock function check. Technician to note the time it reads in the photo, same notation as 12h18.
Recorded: 19h34
